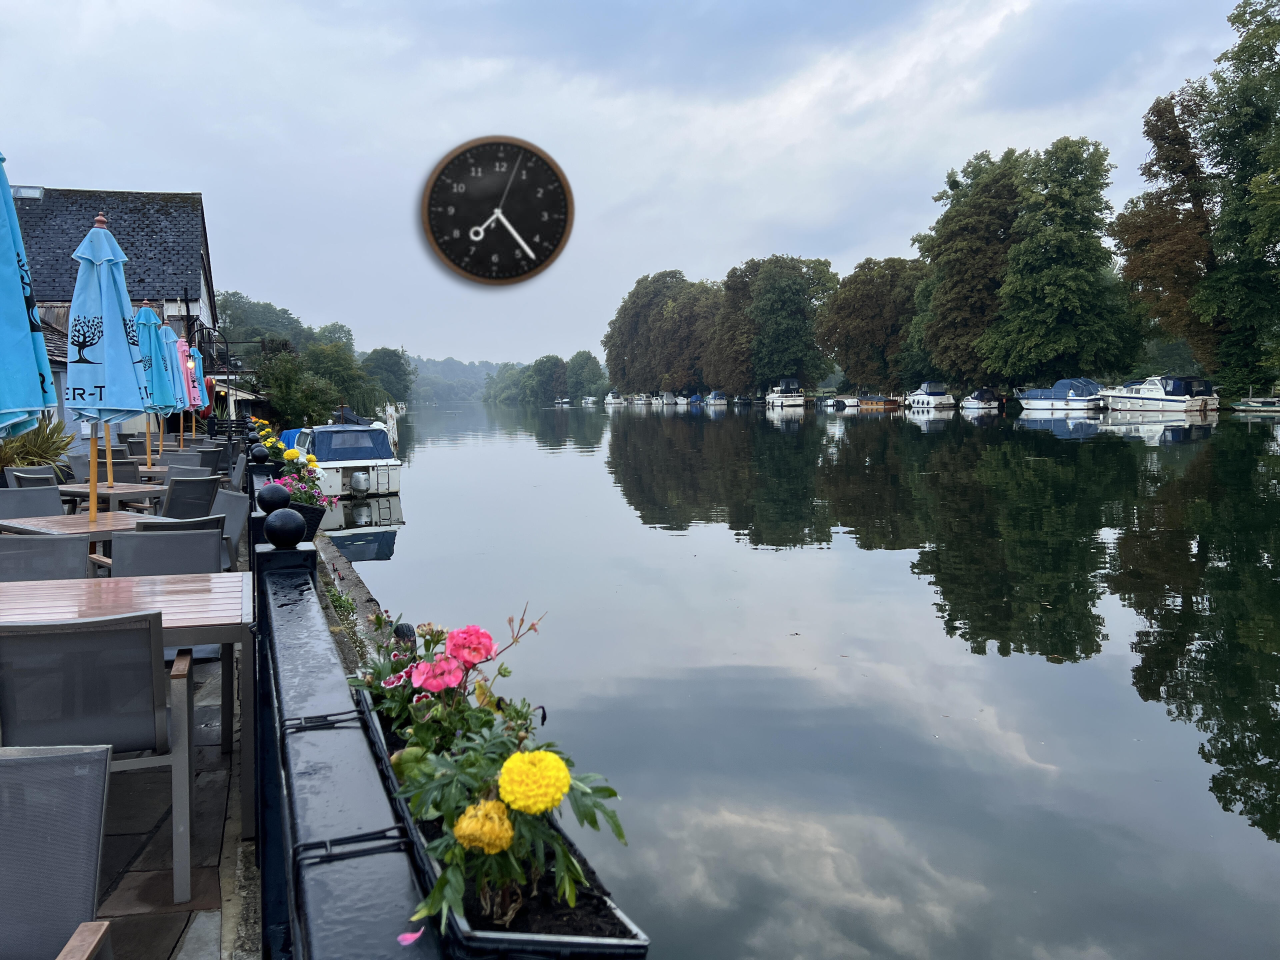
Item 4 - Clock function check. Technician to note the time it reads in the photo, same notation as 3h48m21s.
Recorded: 7h23m03s
